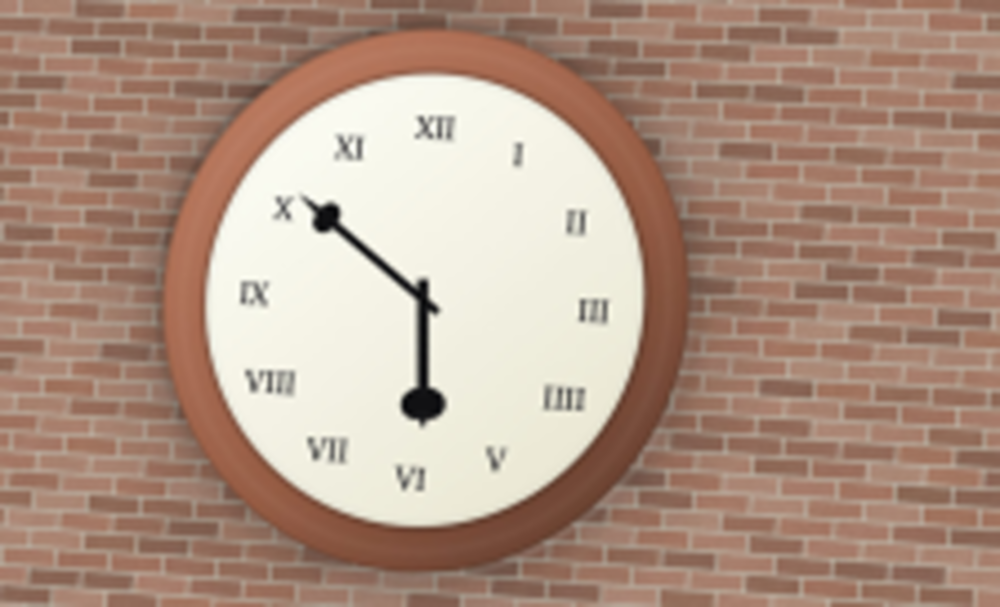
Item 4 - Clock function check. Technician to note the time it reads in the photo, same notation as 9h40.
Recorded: 5h51
